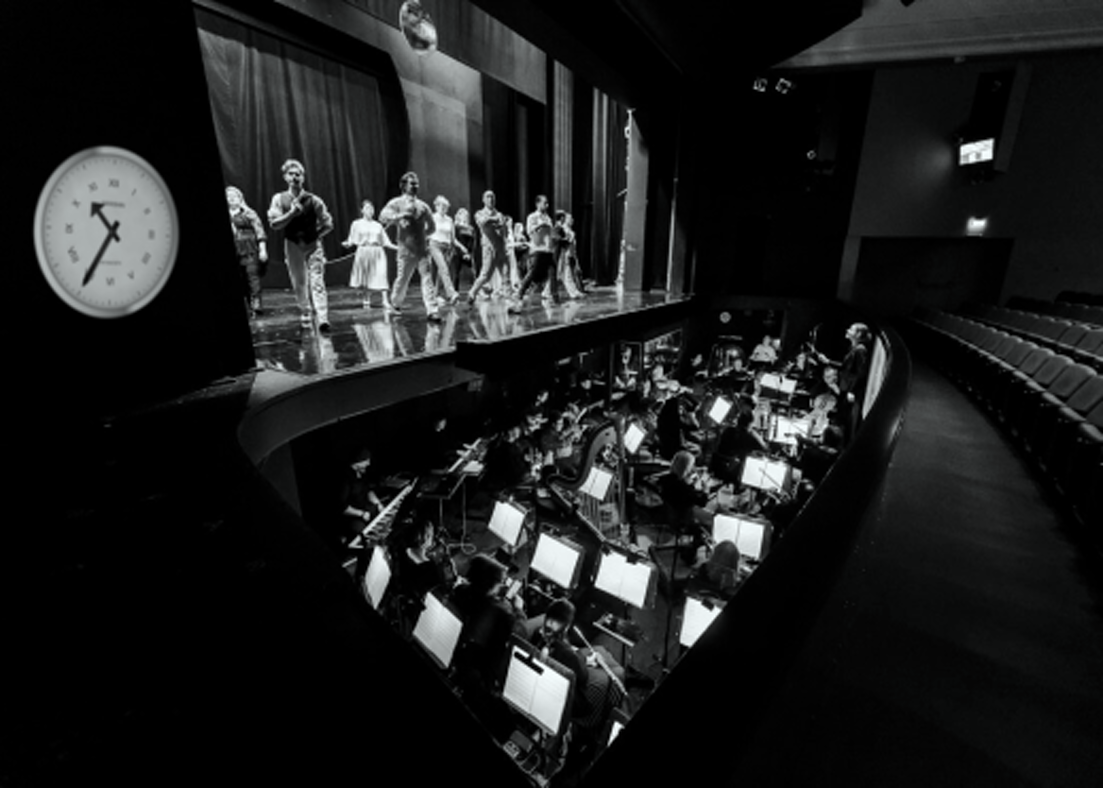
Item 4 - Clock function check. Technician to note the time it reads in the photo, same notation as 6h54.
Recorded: 10h35
